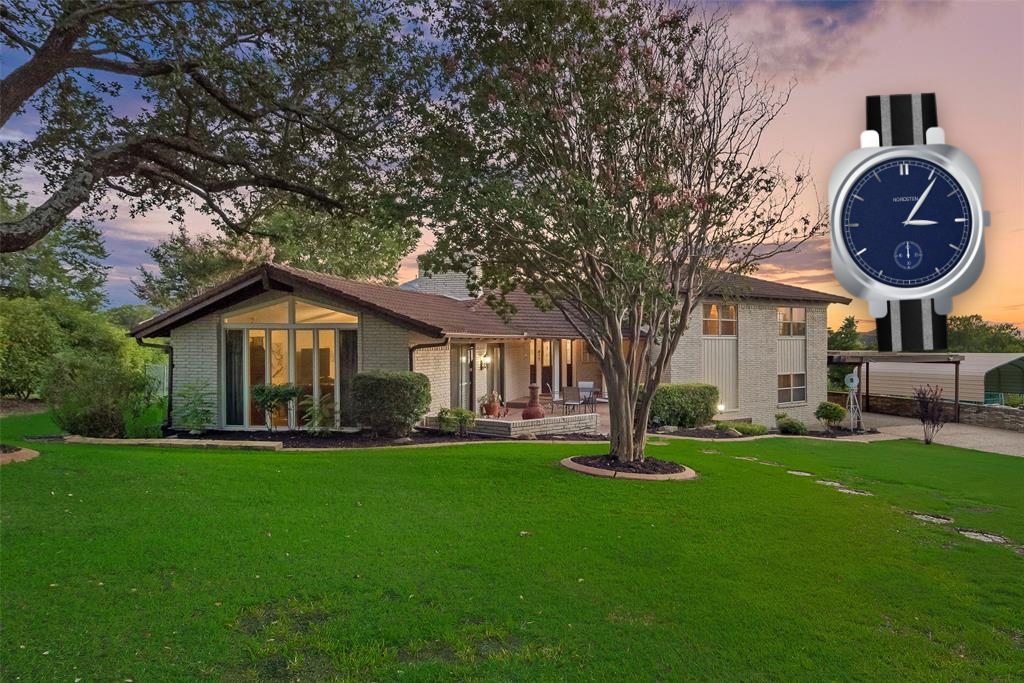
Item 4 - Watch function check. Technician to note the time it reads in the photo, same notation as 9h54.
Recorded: 3h06
